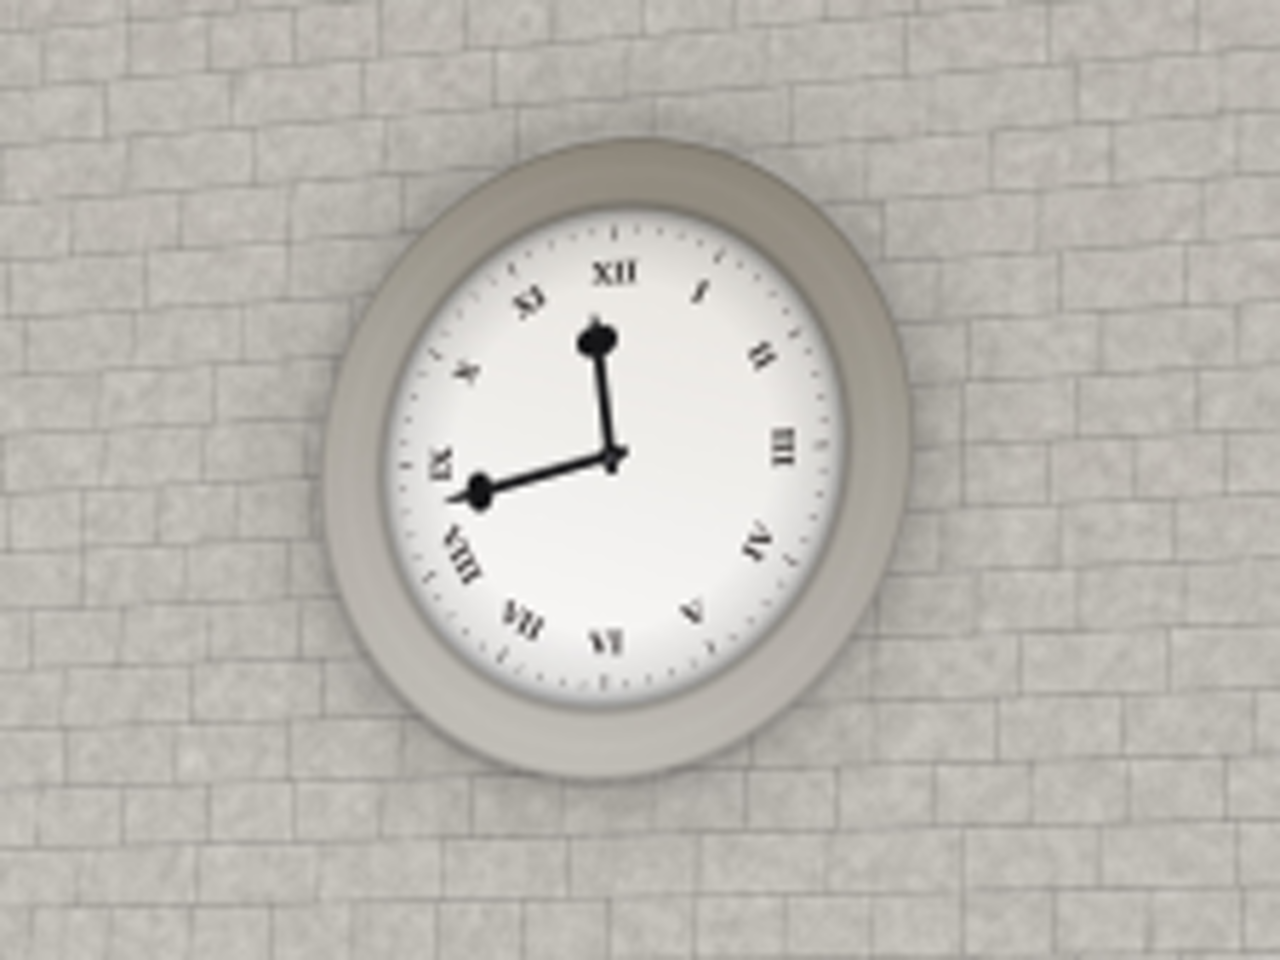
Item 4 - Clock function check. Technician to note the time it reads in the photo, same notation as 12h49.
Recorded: 11h43
